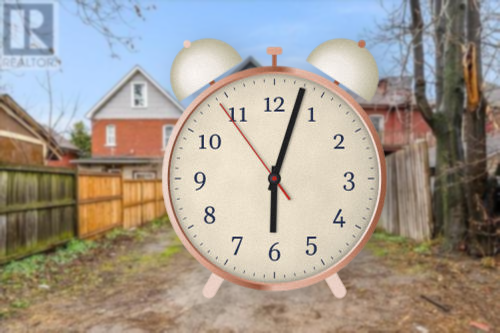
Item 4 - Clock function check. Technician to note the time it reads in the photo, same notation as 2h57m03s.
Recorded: 6h02m54s
